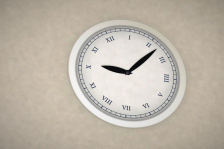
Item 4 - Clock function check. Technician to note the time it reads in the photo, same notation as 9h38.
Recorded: 10h12
